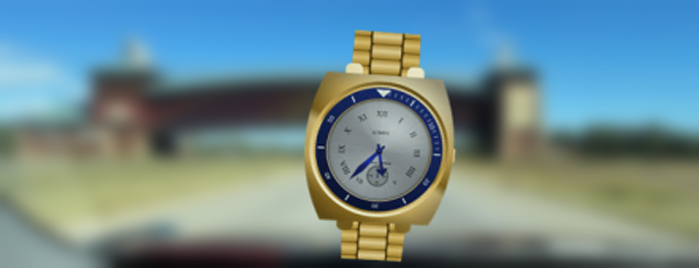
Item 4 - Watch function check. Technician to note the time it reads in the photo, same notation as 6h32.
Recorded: 5h37
